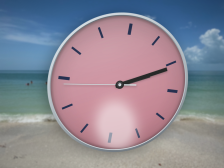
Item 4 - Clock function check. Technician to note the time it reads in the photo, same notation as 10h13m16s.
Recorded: 2h10m44s
